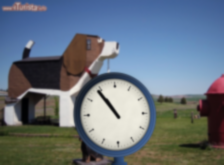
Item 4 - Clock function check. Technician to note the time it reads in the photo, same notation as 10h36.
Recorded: 10h54
